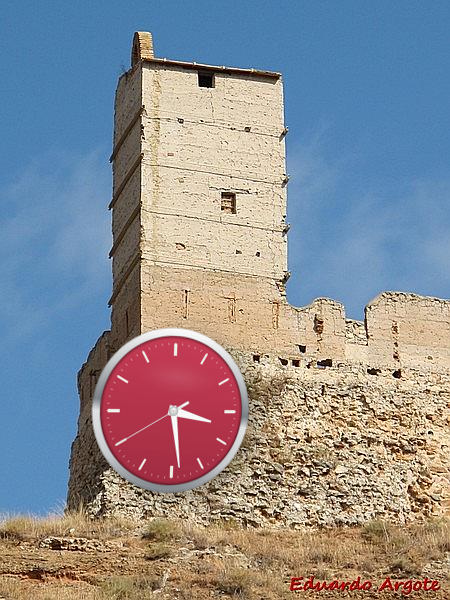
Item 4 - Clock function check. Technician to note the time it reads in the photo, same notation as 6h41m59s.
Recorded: 3h28m40s
